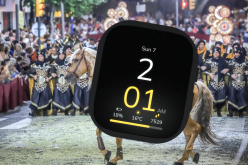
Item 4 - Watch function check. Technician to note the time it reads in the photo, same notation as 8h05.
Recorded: 2h01
